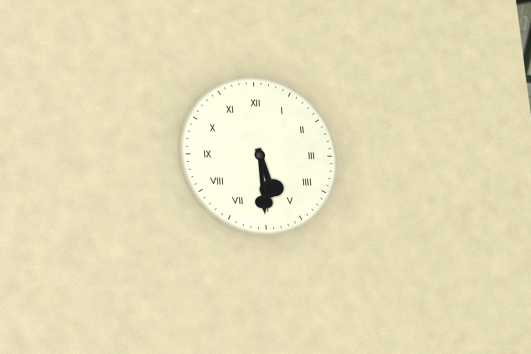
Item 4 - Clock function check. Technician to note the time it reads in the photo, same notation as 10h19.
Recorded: 5h30
